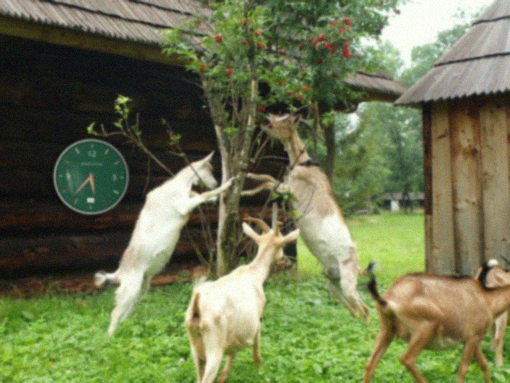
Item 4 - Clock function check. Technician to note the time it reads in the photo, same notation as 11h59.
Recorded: 5h37
